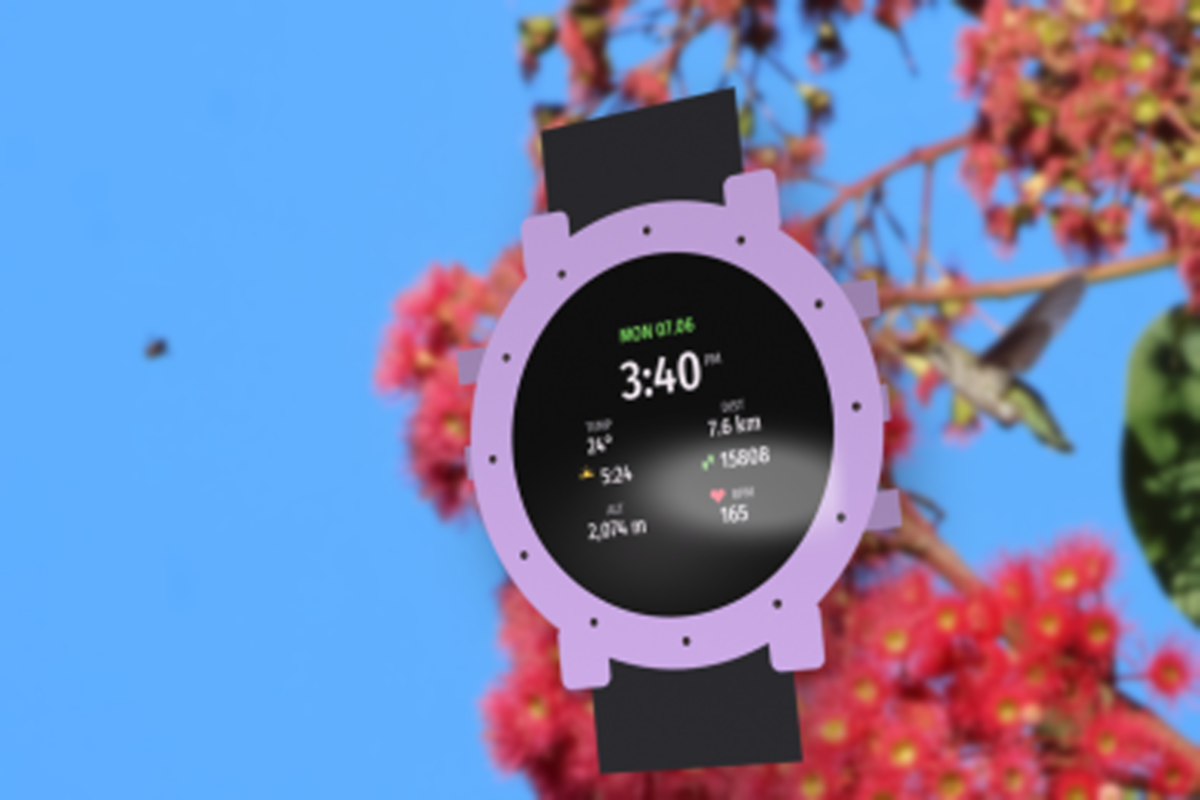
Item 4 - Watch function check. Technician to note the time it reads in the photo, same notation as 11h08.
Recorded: 3h40
